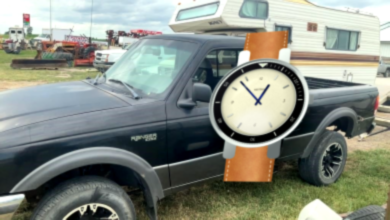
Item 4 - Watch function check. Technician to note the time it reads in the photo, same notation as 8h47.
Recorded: 12h53
